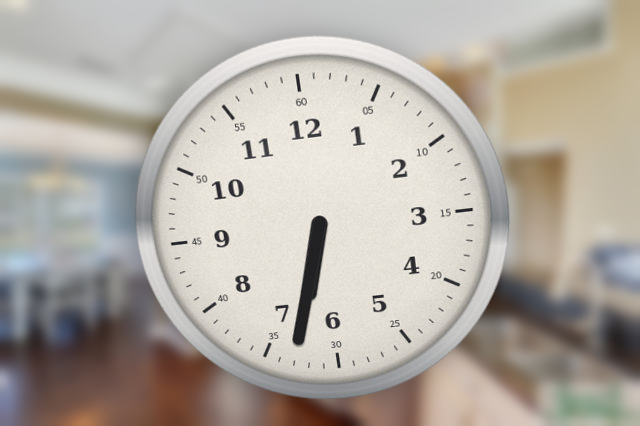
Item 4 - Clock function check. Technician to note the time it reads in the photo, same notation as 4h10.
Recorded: 6h33
